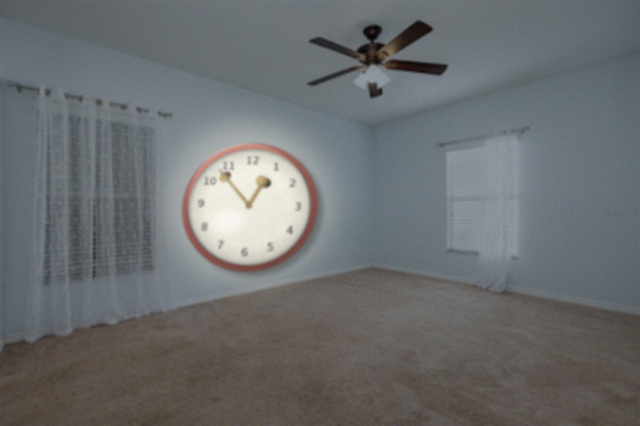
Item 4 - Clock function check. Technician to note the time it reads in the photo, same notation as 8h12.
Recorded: 12h53
